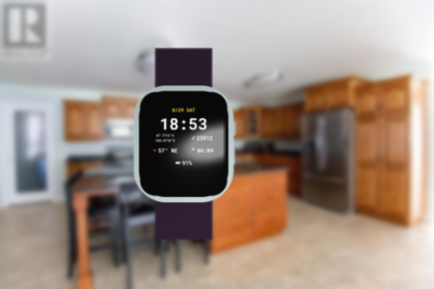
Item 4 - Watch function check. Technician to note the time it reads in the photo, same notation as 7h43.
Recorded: 18h53
